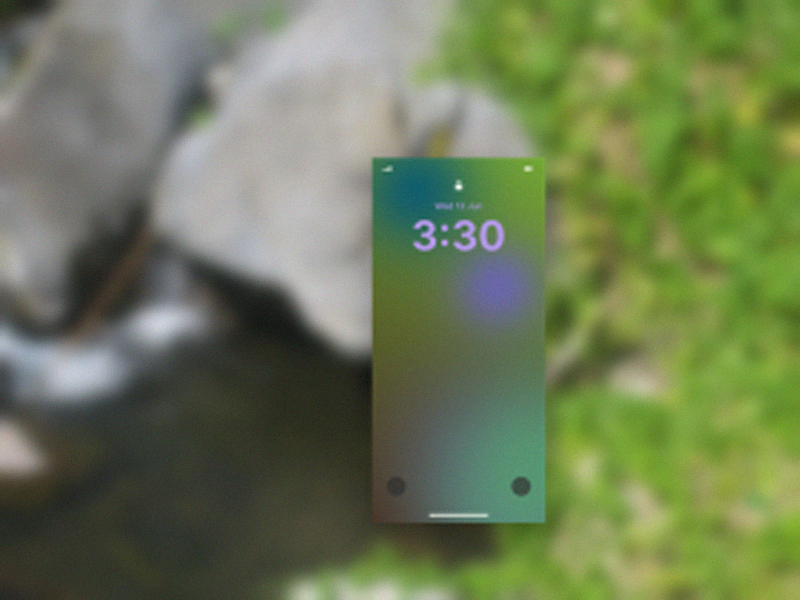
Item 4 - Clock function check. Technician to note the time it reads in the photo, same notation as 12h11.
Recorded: 3h30
